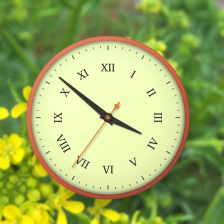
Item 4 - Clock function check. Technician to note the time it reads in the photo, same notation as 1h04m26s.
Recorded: 3h51m36s
